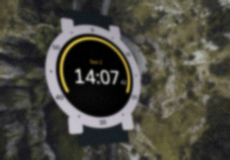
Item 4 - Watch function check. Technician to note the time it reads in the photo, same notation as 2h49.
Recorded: 14h07
